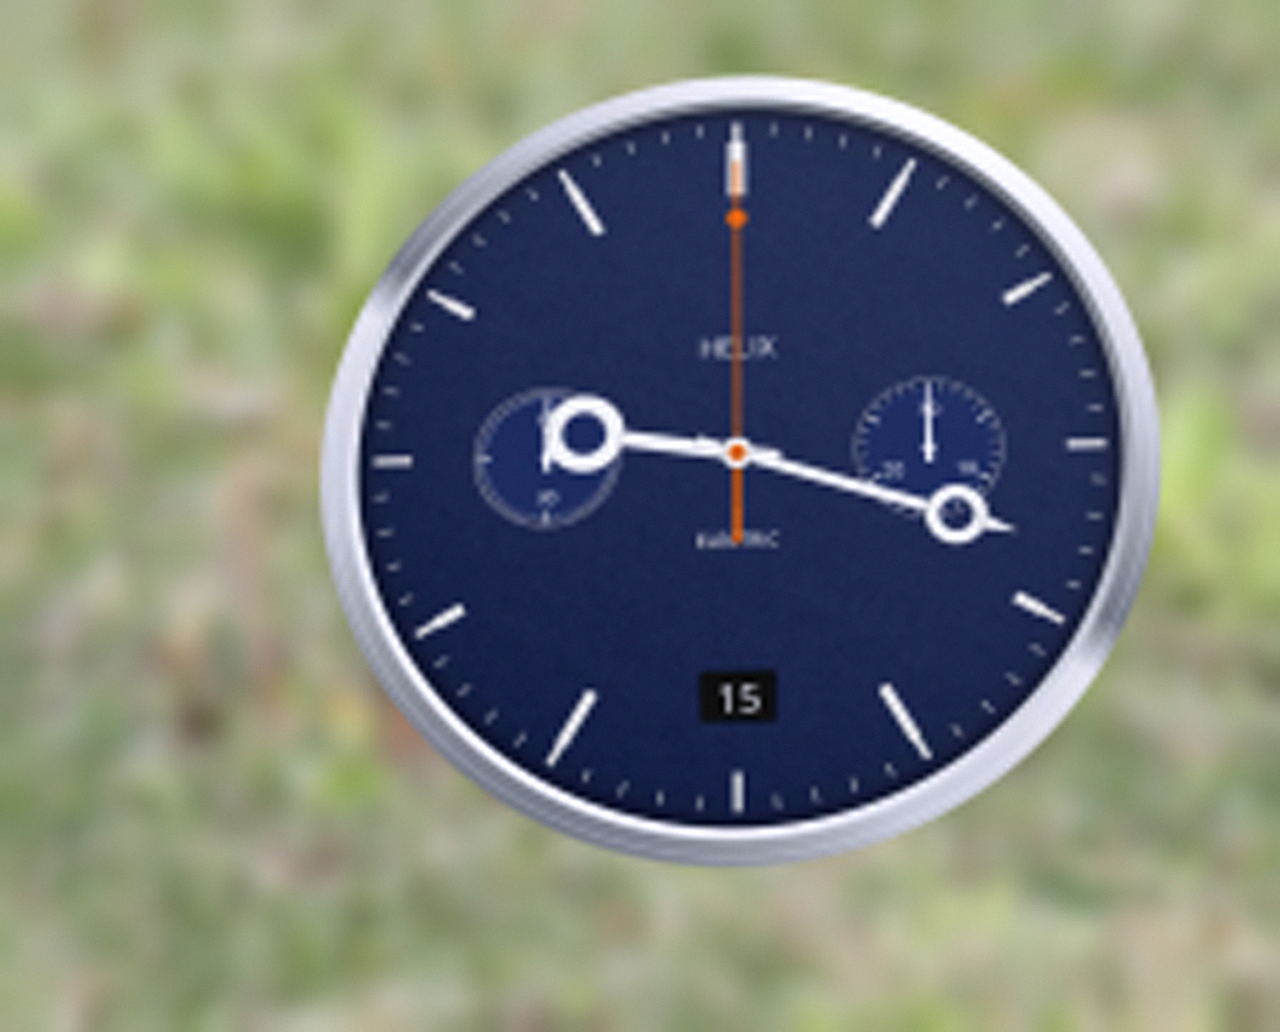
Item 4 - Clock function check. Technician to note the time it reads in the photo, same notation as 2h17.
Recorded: 9h18
